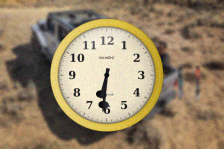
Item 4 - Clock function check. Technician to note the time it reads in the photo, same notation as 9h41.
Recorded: 6h31
